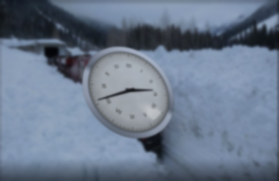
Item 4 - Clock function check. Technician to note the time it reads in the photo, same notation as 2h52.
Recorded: 2h41
